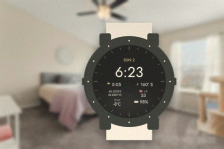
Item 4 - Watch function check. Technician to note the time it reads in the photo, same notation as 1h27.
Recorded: 6h23
